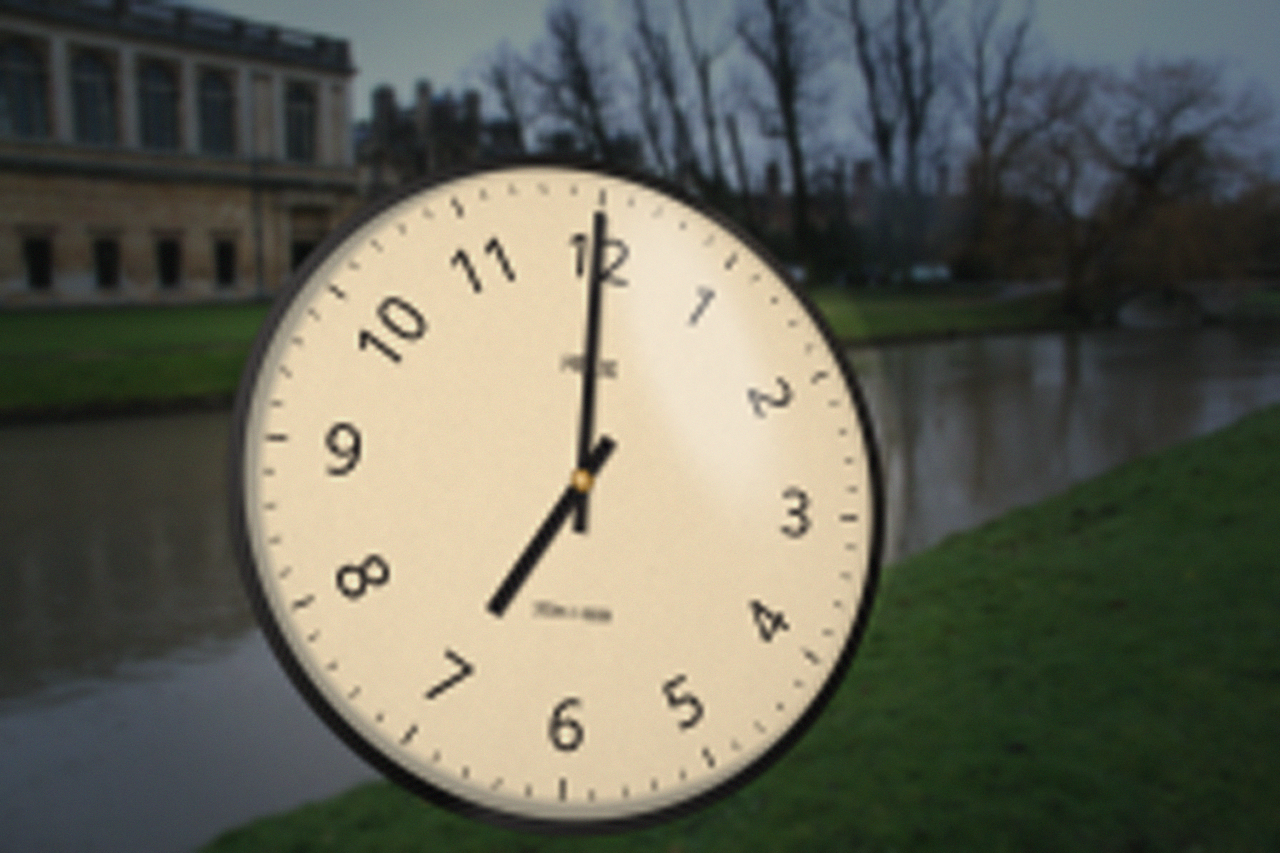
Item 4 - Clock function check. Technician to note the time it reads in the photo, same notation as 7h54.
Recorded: 7h00
